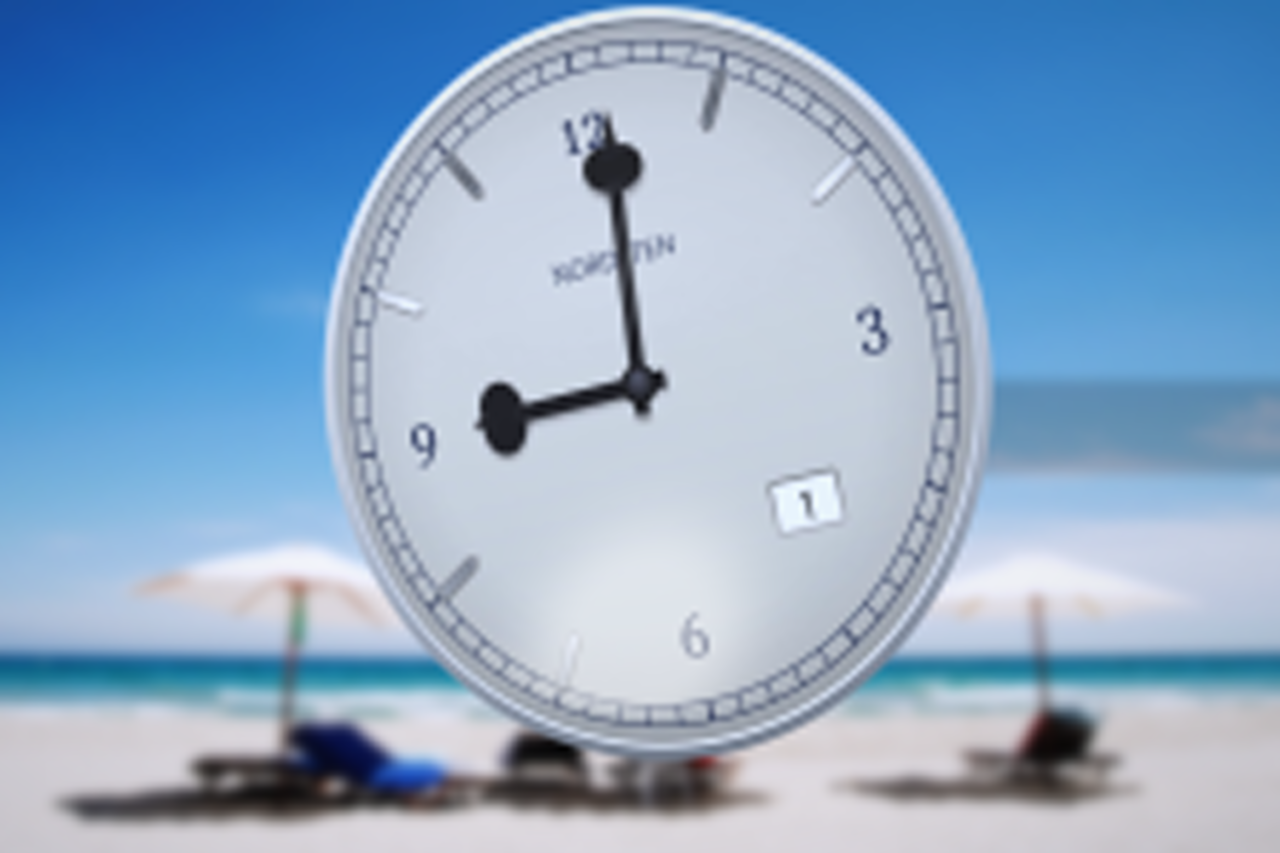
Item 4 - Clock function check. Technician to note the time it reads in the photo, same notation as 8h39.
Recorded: 9h01
